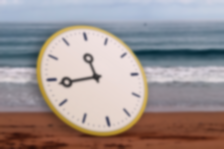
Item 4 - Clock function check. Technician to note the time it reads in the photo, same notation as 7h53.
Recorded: 11h44
